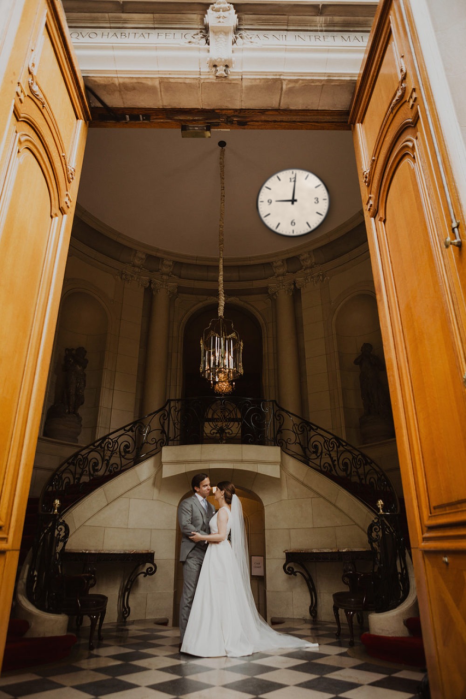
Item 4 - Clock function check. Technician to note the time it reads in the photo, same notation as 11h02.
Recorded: 9h01
